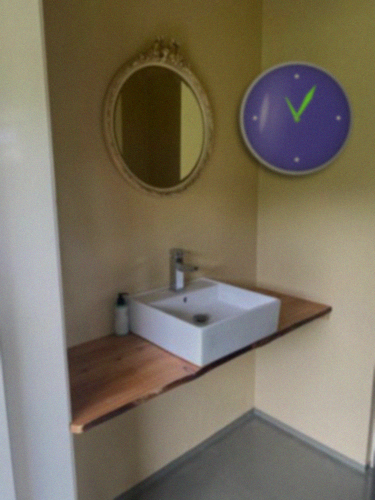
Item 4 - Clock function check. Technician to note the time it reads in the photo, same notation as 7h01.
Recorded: 11h05
